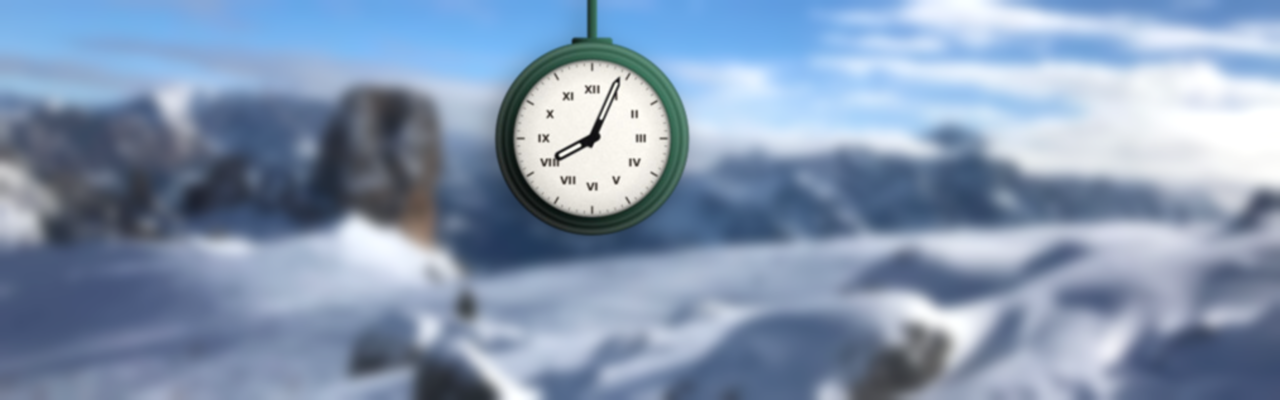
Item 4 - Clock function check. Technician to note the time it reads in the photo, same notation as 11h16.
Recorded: 8h04
